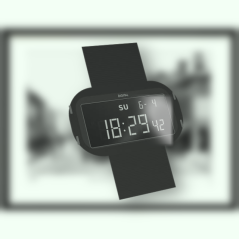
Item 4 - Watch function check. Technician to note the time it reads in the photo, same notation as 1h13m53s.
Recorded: 18h29m42s
